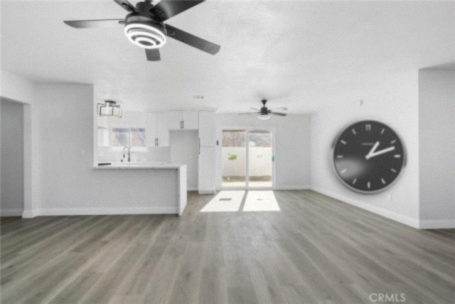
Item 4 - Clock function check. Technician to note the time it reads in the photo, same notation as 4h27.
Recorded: 1h12
